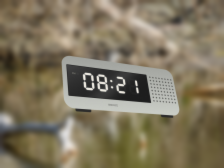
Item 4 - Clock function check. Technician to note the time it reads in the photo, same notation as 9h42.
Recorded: 8h21
